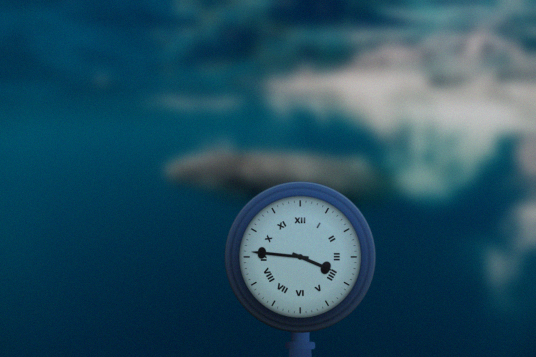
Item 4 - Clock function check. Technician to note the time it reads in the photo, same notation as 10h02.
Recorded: 3h46
